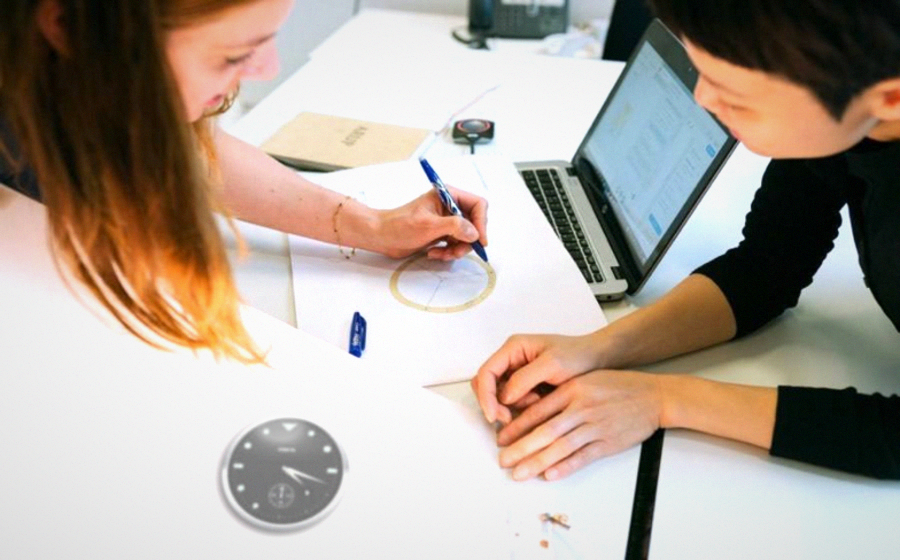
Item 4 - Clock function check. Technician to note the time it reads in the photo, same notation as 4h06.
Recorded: 4h18
